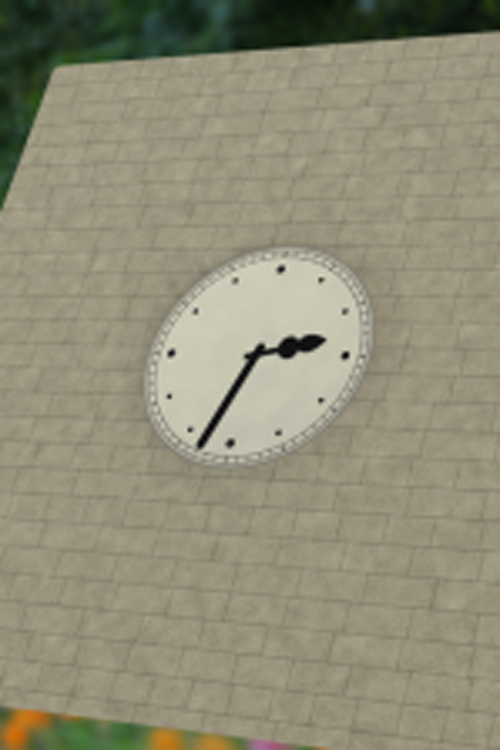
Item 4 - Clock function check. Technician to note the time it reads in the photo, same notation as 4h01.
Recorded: 2h33
